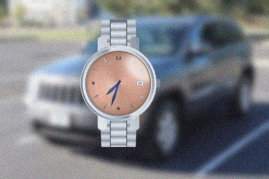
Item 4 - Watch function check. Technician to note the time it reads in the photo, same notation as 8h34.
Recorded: 7h33
